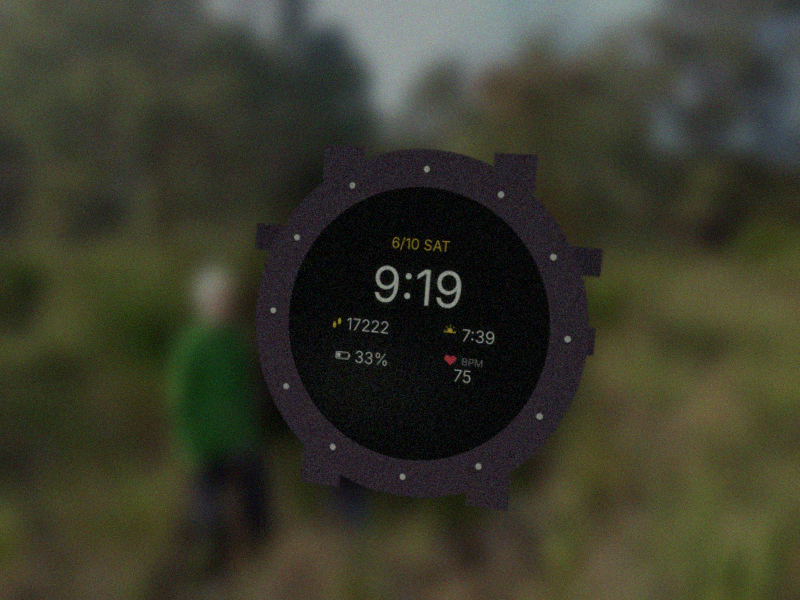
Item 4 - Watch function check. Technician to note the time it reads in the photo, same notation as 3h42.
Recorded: 9h19
